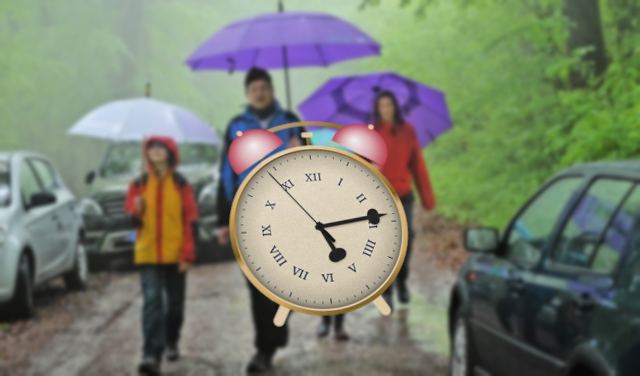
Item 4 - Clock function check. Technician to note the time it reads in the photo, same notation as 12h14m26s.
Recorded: 5h13m54s
